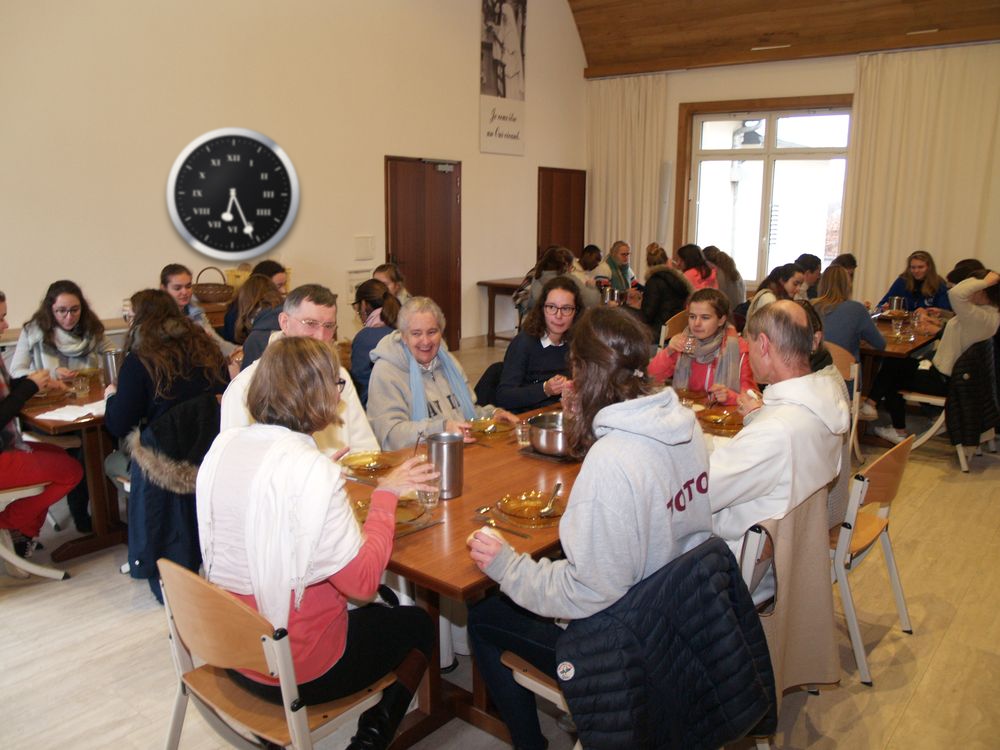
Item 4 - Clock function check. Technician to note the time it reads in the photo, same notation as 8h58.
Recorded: 6h26
